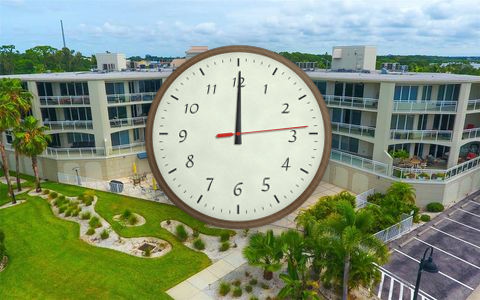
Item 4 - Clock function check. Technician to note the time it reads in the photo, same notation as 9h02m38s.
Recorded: 12h00m14s
